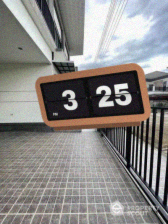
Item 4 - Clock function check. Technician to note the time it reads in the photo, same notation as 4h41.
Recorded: 3h25
